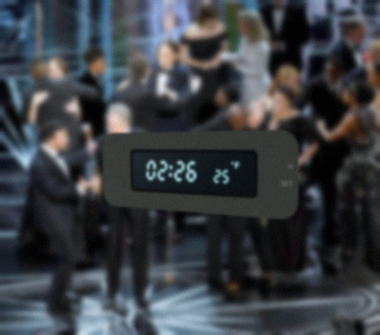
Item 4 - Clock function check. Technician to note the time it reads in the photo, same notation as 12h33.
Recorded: 2h26
